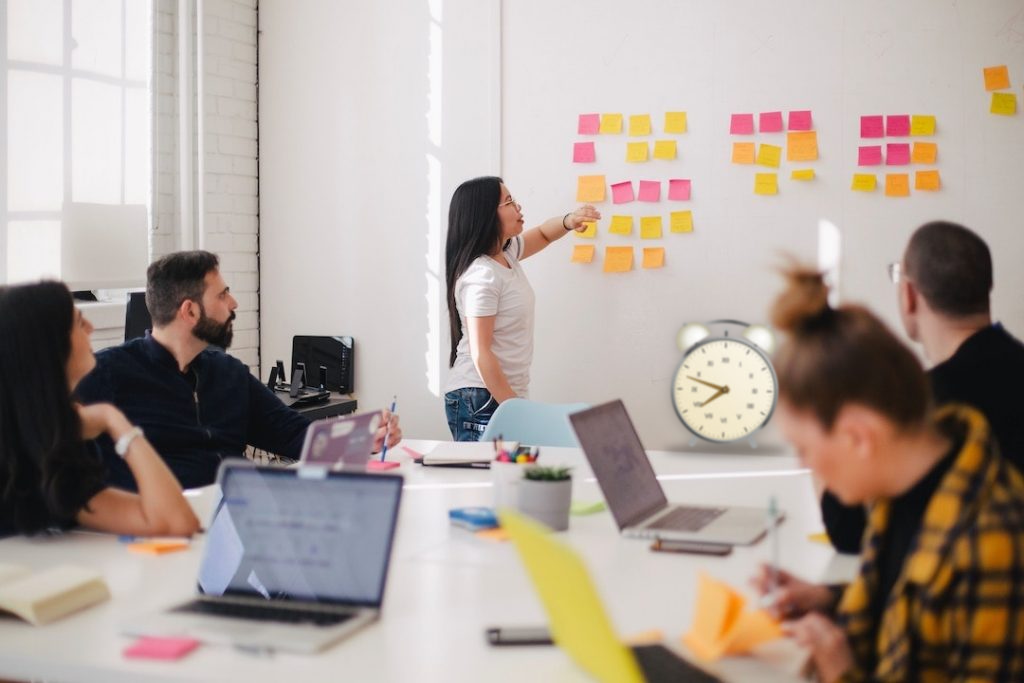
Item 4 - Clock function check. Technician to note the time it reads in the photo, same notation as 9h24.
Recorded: 7h48
